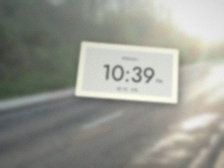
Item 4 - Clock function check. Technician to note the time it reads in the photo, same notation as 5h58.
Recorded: 10h39
